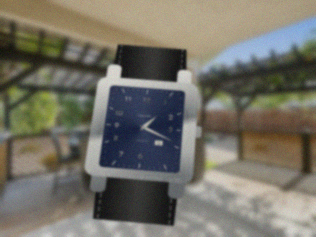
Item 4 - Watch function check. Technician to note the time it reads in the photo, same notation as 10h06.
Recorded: 1h19
